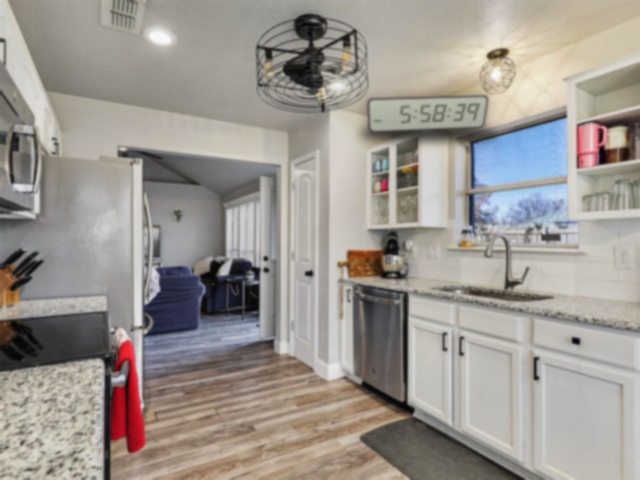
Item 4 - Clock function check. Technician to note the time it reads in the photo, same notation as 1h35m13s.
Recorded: 5h58m39s
